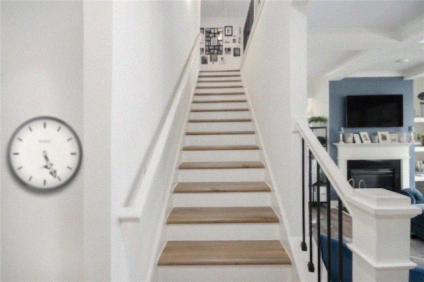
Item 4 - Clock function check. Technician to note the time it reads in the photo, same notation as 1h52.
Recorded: 5h26
